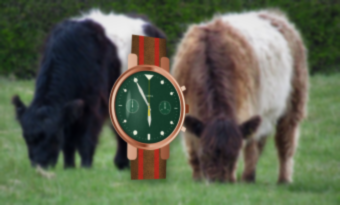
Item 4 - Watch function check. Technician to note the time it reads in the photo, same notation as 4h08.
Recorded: 5h55
